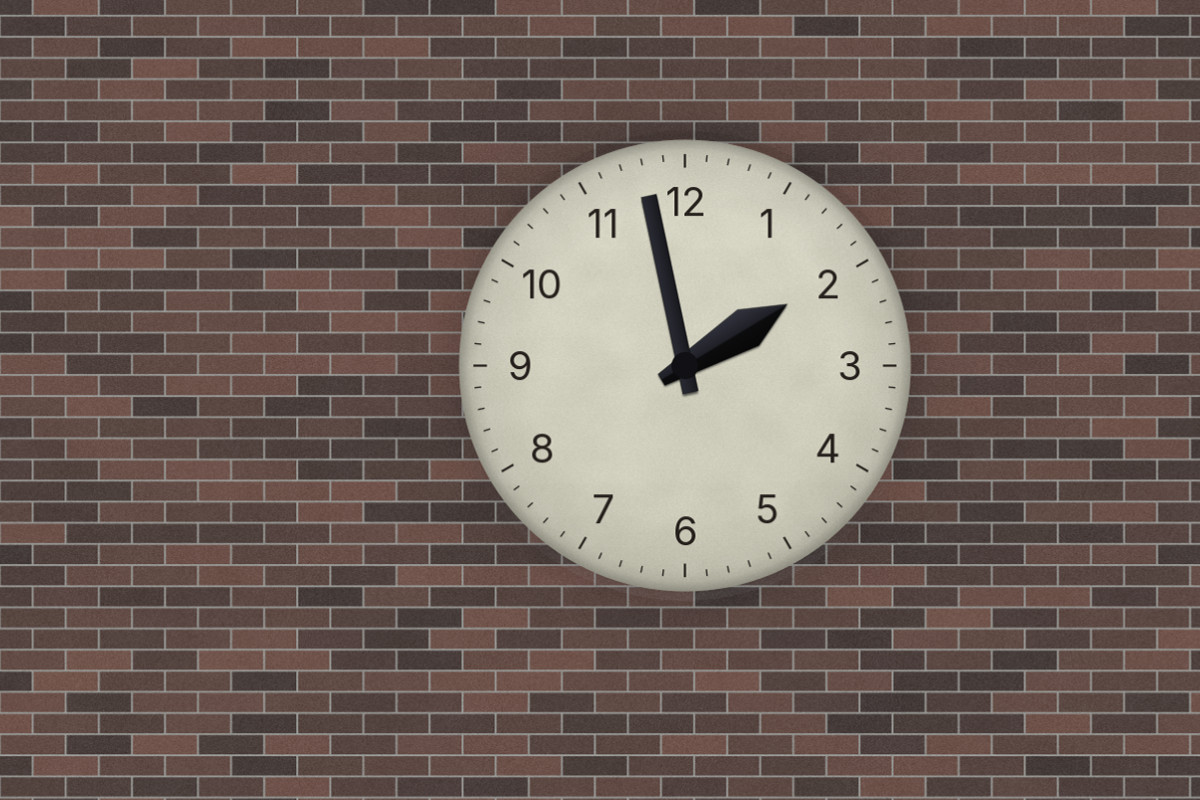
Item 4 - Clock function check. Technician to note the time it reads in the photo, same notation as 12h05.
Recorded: 1h58
